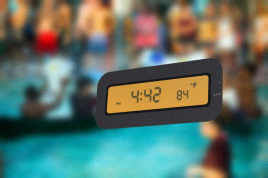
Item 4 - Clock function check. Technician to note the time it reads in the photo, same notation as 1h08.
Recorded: 4h42
